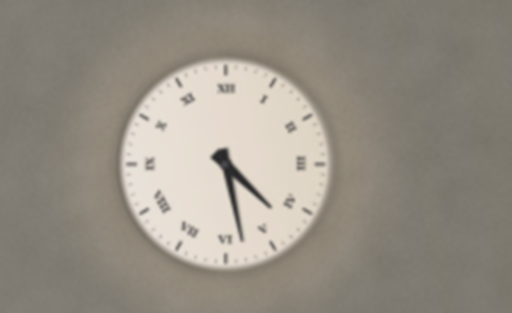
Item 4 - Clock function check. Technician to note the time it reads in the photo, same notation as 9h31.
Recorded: 4h28
